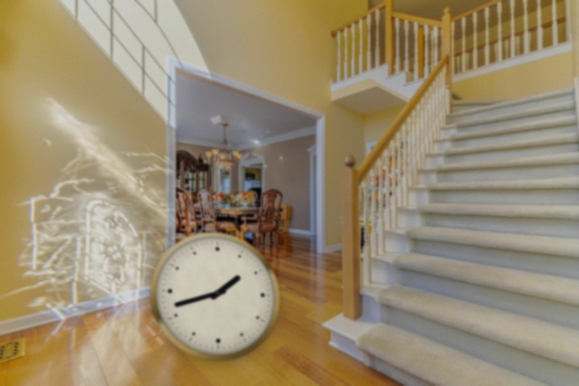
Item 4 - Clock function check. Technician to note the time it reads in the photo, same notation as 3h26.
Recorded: 1h42
